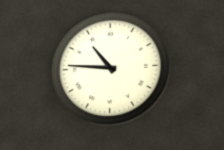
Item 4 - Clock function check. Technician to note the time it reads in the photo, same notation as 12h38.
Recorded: 10h46
